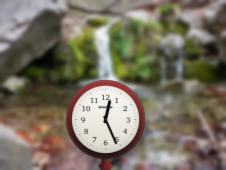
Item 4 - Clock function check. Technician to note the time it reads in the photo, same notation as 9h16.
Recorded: 12h26
